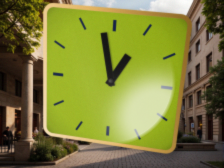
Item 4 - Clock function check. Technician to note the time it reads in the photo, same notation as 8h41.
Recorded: 12h58
